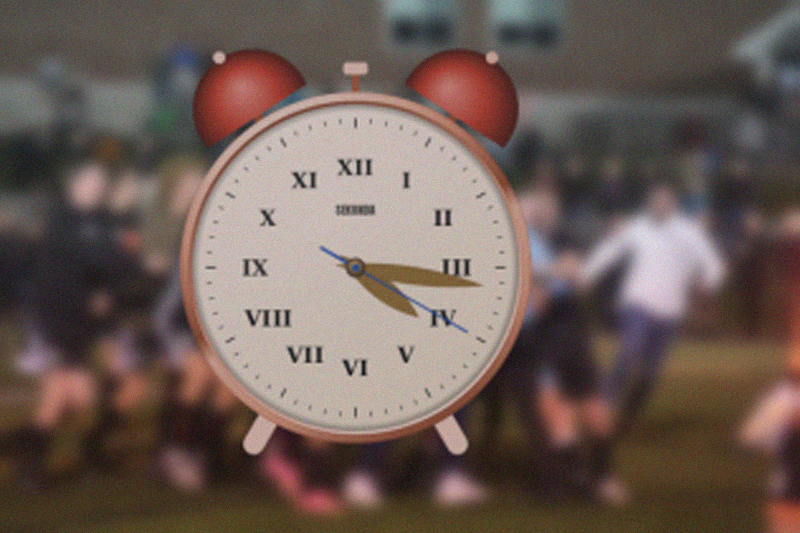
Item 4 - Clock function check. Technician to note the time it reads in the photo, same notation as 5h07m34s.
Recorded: 4h16m20s
